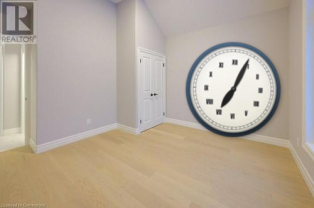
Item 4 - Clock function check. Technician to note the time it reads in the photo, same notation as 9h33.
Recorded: 7h04
